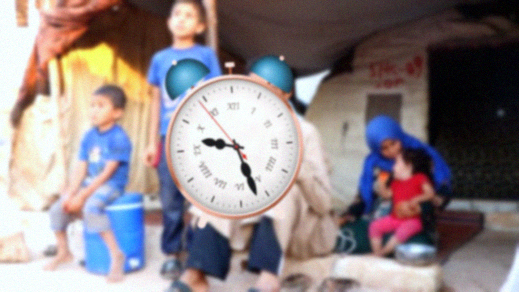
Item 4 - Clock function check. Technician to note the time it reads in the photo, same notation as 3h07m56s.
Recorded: 9h26m54s
